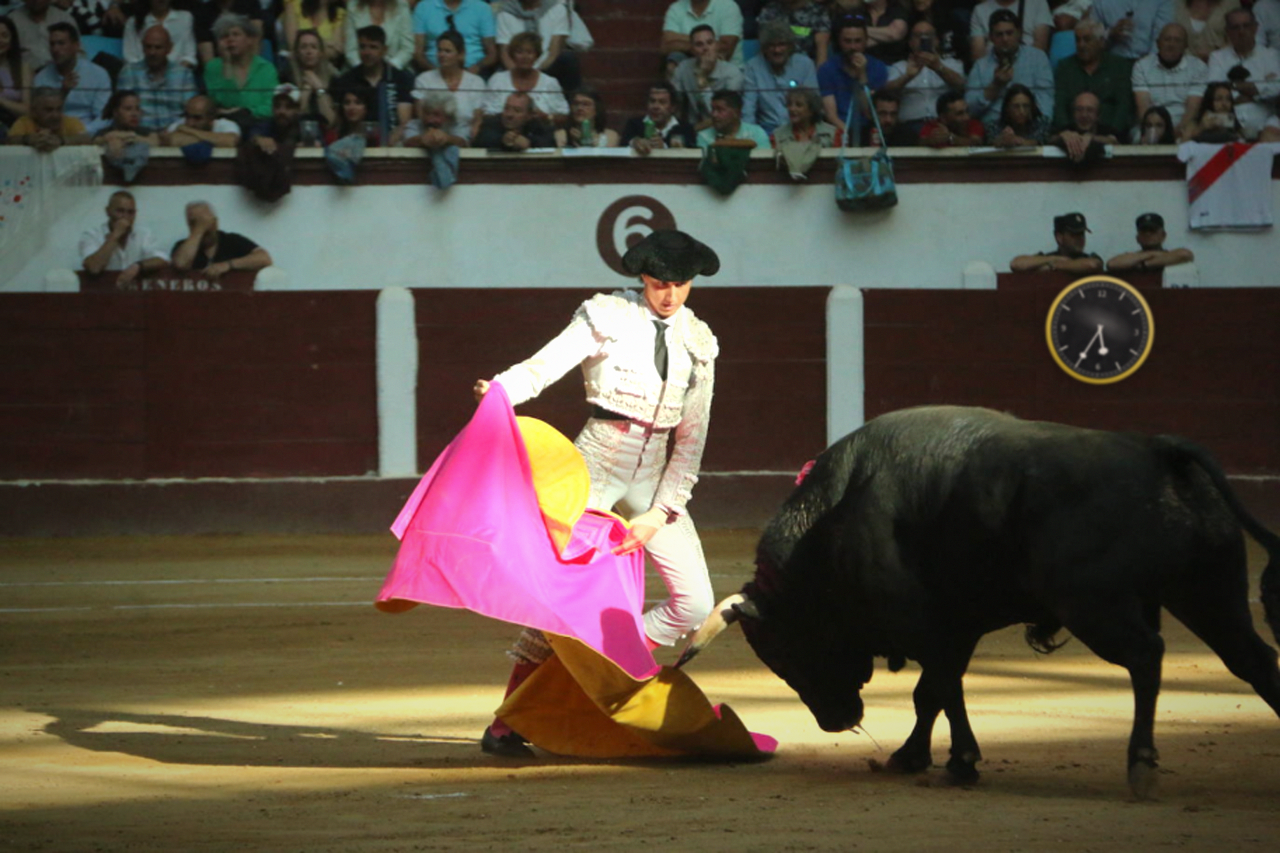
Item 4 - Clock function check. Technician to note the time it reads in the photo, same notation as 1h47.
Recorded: 5h35
